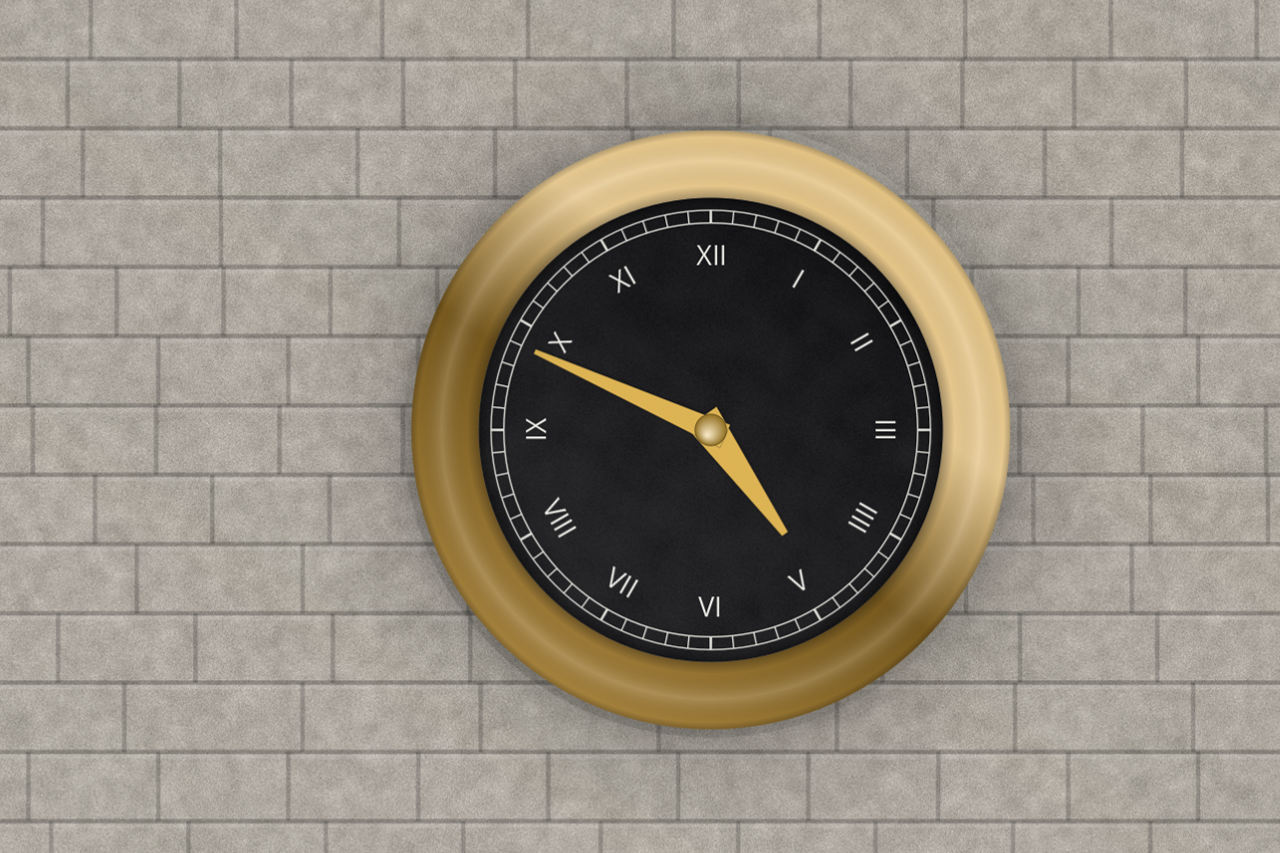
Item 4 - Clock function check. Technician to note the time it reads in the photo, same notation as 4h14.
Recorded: 4h49
